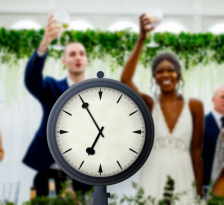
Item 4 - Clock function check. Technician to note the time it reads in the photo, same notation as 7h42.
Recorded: 6h55
